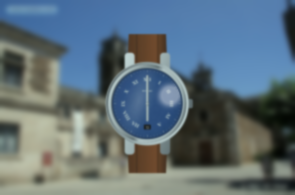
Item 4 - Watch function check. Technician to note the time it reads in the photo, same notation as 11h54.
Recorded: 6h00
